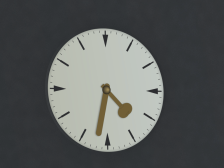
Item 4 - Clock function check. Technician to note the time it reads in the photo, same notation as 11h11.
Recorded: 4h32
